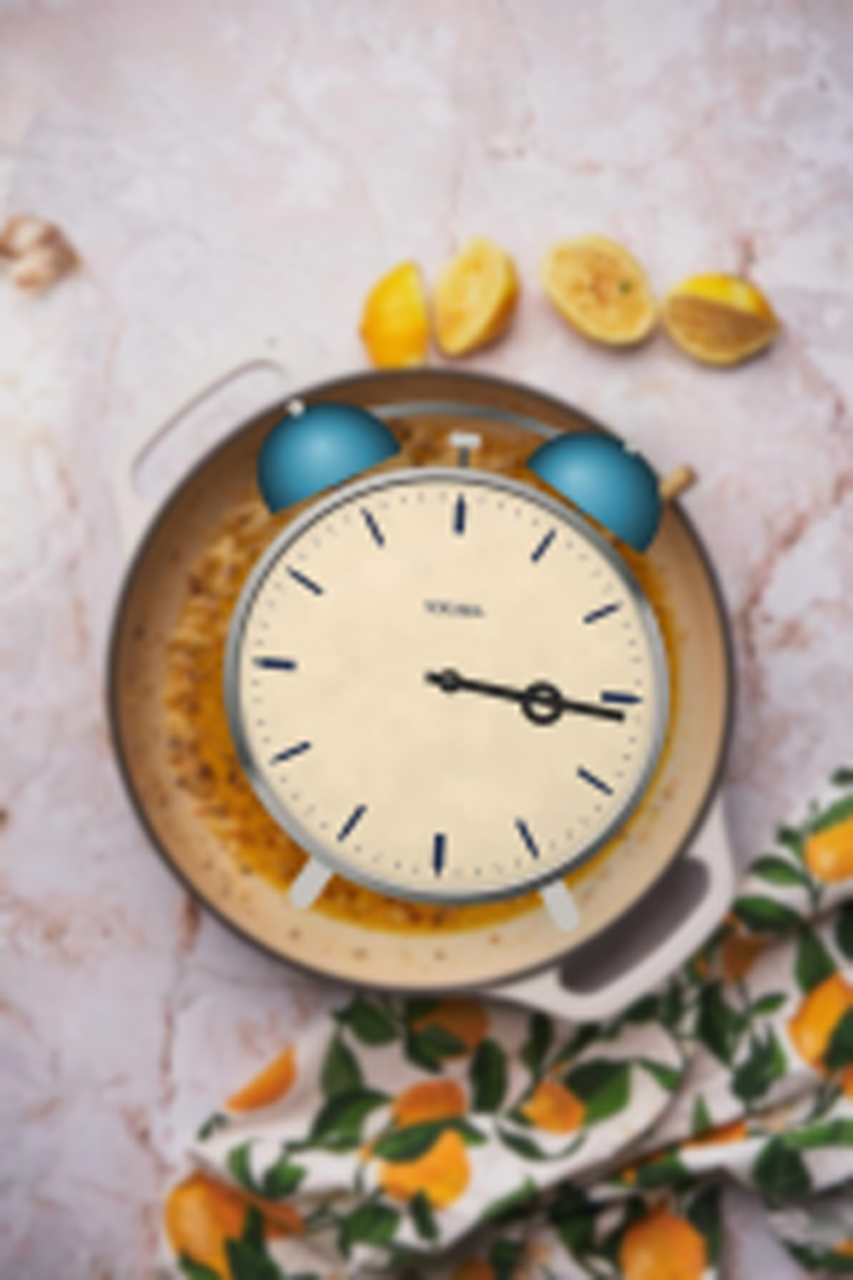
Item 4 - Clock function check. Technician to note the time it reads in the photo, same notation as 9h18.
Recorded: 3h16
